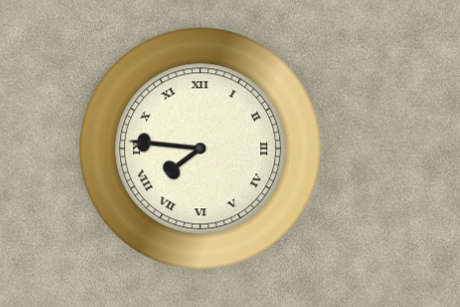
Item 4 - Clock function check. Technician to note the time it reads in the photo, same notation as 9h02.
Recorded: 7h46
